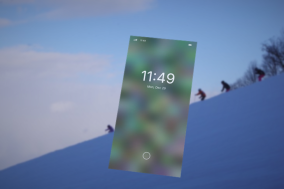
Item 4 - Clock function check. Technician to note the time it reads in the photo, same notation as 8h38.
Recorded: 11h49
